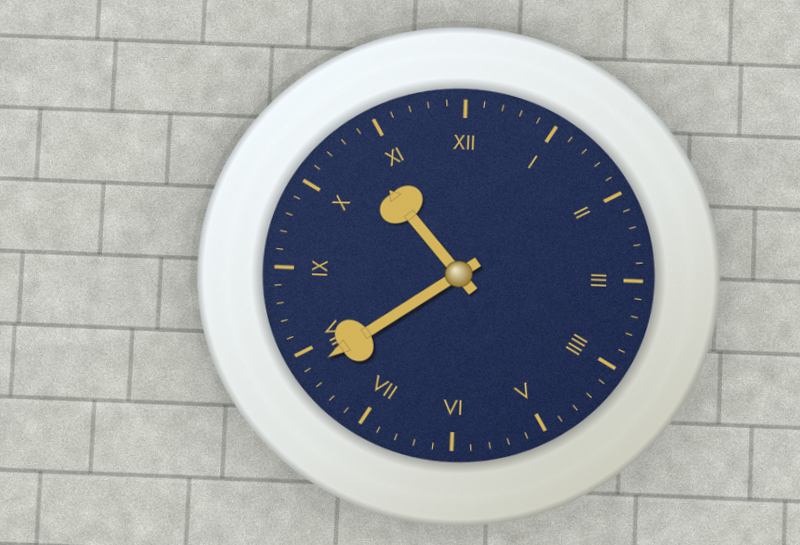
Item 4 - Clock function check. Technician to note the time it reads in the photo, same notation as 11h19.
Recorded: 10h39
